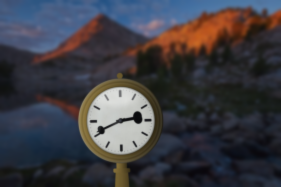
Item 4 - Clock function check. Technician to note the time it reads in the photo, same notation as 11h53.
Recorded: 2h41
